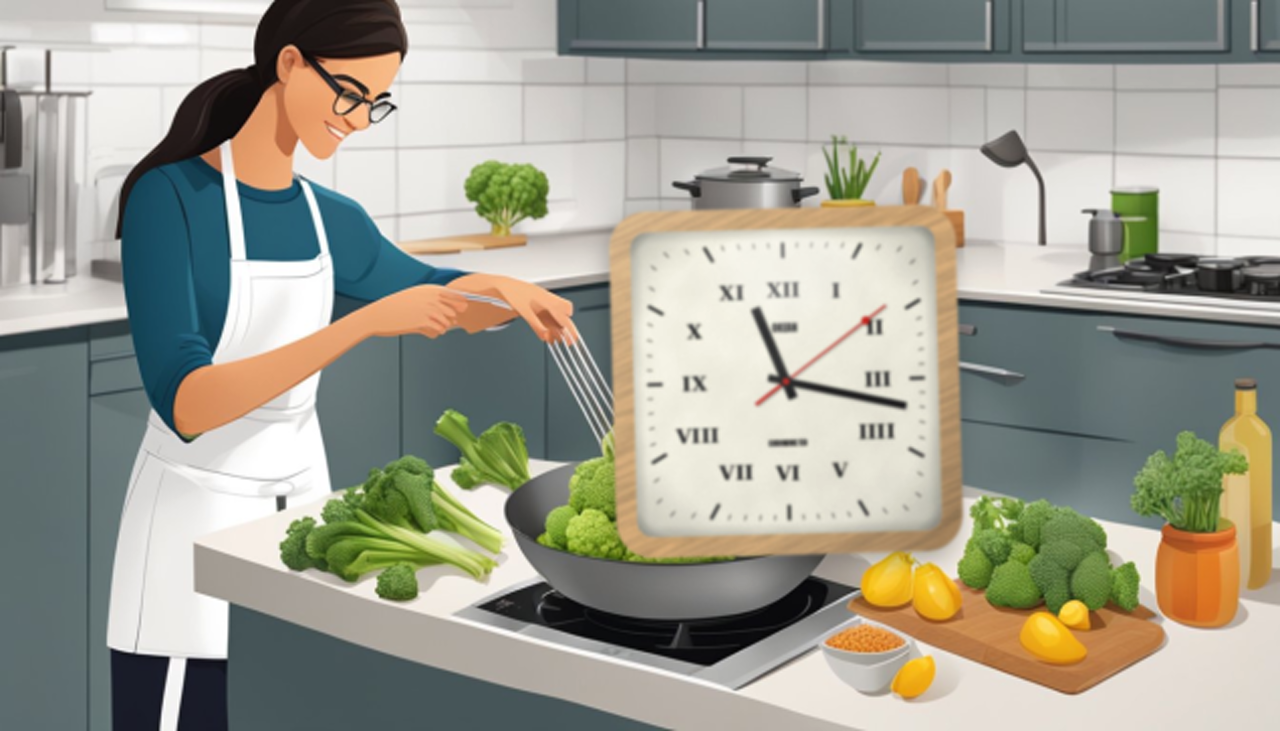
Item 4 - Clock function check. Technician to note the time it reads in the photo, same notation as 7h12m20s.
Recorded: 11h17m09s
